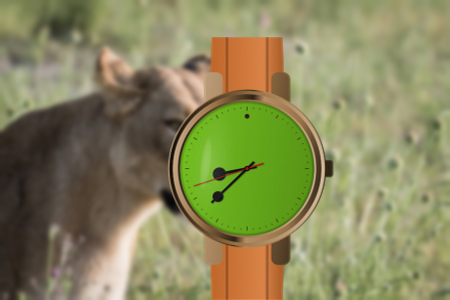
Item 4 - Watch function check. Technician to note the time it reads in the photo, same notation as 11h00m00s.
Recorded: 8h37m42s
